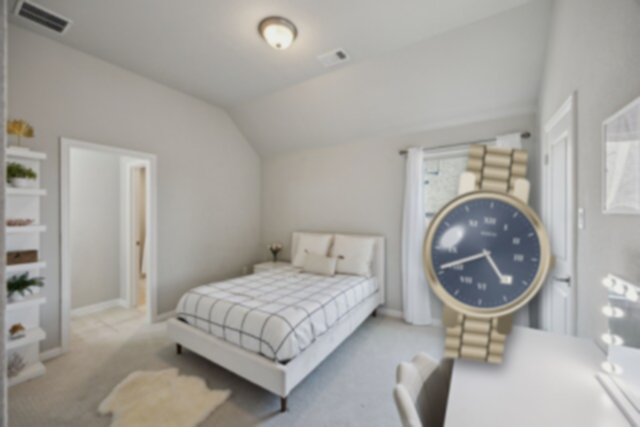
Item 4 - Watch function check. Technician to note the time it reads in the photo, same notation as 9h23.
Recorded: 4h41
